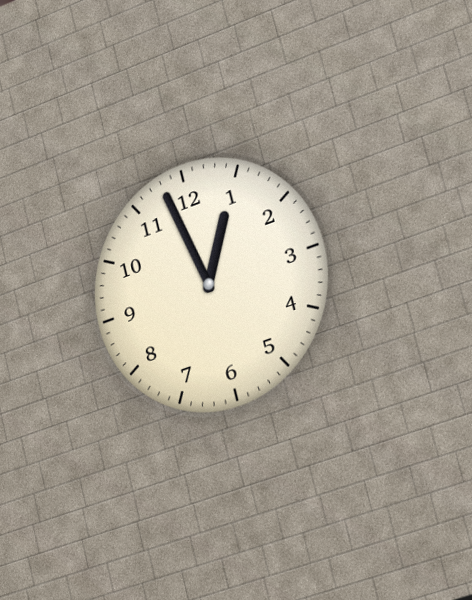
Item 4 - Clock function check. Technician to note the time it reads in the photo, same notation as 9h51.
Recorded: 12h58
